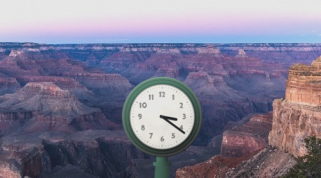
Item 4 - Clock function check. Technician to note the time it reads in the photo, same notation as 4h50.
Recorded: 3h21
